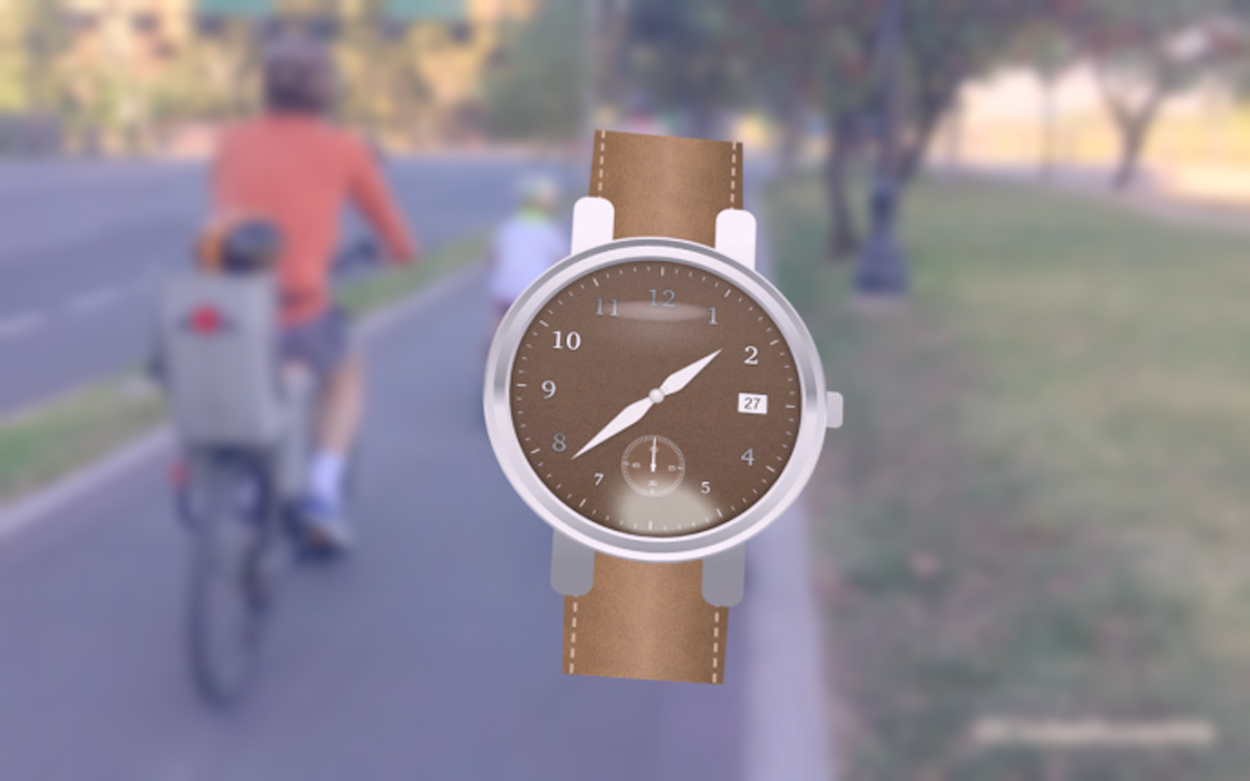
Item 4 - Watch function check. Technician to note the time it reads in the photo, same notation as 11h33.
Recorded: 1h38
